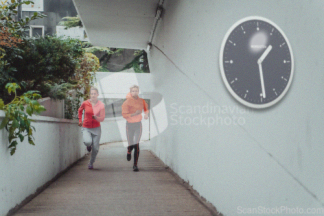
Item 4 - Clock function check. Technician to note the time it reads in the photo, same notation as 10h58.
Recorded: 1h29
